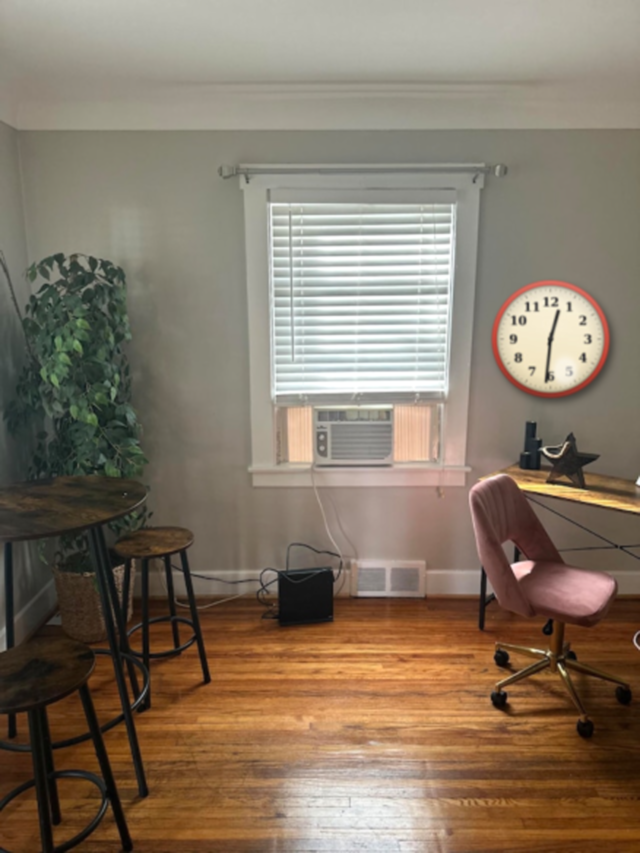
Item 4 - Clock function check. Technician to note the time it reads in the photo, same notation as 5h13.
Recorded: 12h31
